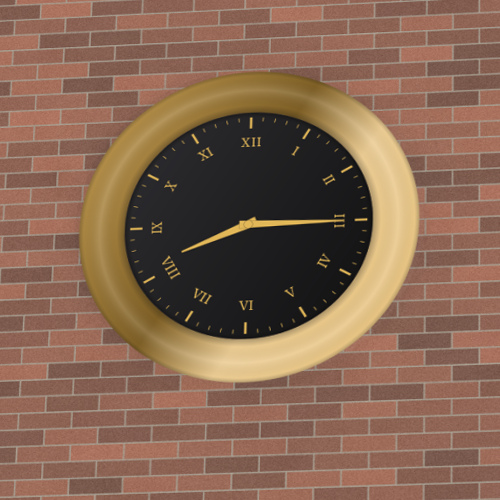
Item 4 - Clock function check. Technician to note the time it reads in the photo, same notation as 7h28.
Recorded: 8h15
